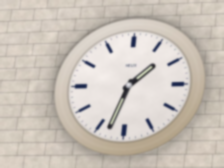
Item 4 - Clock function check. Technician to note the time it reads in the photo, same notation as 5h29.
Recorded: 1h33
